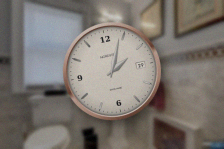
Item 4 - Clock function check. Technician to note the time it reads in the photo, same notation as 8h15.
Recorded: 2h04
